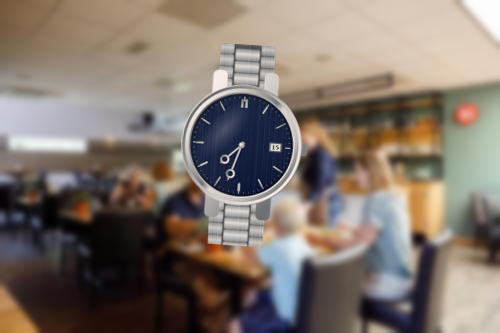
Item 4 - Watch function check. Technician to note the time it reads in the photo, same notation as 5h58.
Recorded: 7h33
